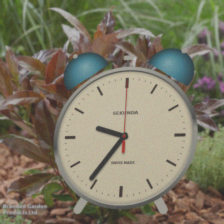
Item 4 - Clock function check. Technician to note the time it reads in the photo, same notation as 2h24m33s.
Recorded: 9h36m00s
